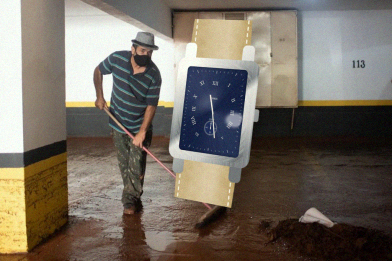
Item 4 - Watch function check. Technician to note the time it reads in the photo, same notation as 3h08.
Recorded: 11h28
